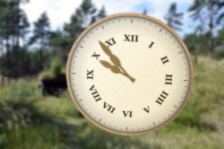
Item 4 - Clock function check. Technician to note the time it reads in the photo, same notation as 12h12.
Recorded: 9h53
